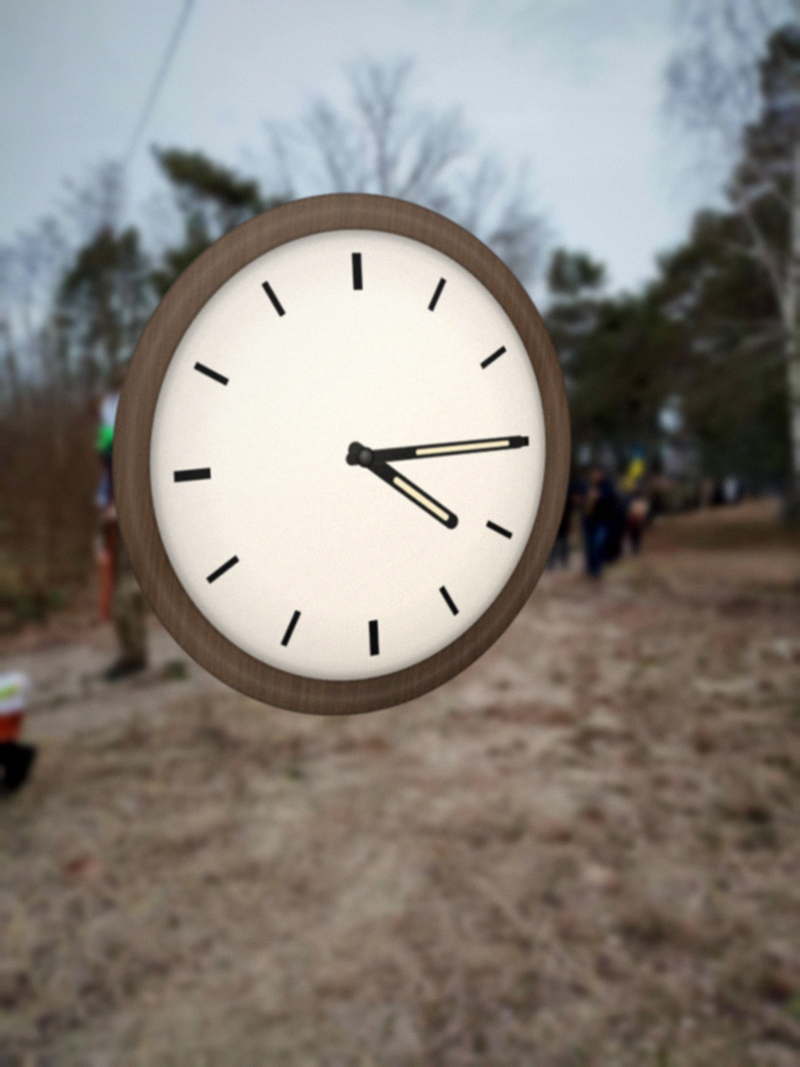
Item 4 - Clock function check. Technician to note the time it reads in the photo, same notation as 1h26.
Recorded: 4h15
